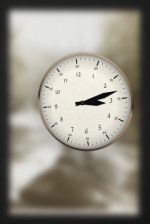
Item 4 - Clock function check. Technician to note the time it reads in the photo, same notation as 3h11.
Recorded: 3h13
